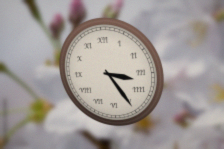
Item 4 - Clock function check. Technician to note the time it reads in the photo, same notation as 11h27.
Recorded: 3h25
